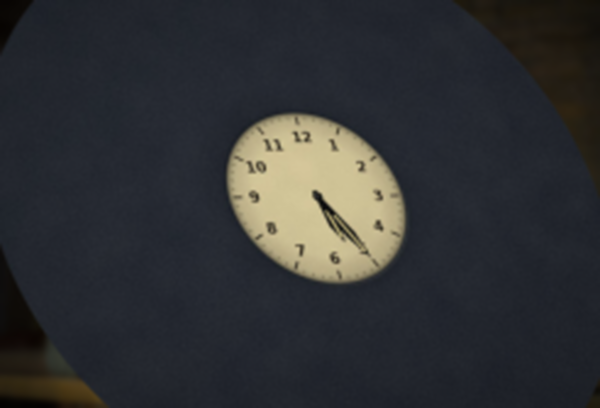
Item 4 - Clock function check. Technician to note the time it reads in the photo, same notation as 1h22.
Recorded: 5h25
